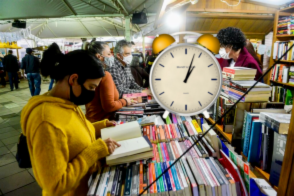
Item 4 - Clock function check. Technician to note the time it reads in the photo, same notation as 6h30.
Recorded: 1h03
